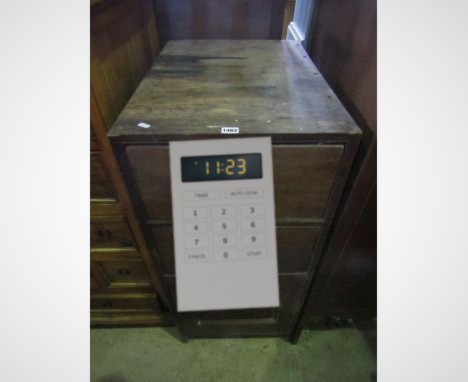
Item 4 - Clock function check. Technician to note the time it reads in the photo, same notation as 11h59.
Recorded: 11h23
